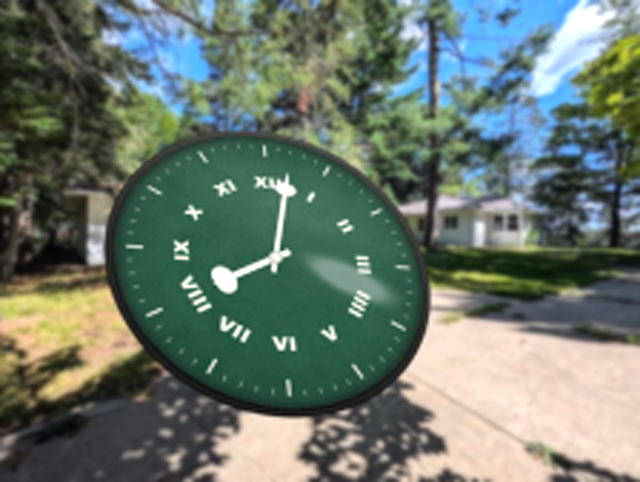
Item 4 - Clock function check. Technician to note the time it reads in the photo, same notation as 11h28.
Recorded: 8h02
